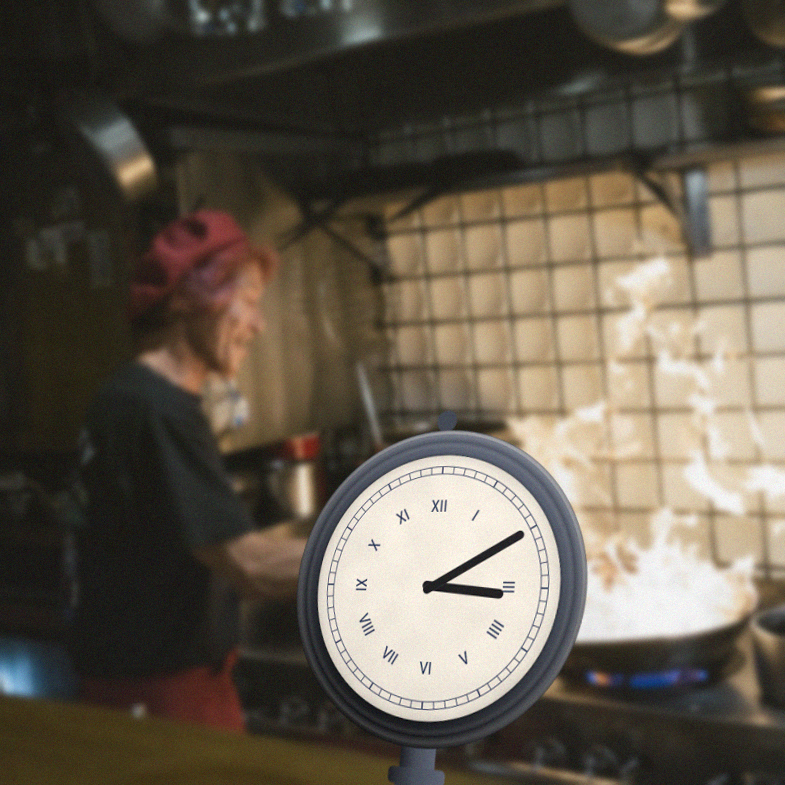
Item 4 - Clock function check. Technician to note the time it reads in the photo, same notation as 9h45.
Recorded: 3h10
